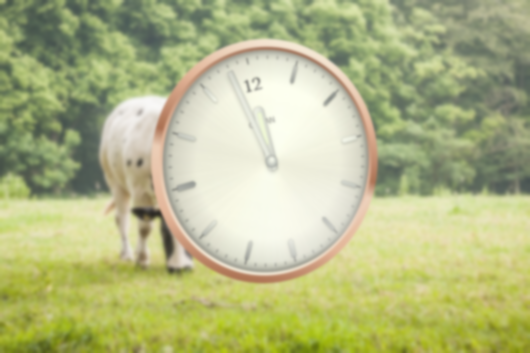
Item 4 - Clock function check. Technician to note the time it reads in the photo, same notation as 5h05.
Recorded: 11h58
